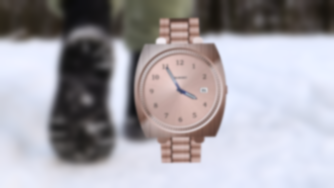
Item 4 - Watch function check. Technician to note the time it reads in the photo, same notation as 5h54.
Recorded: 3h55
